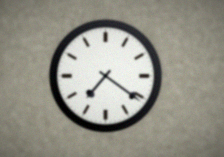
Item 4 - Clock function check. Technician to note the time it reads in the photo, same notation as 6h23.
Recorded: 7h21
